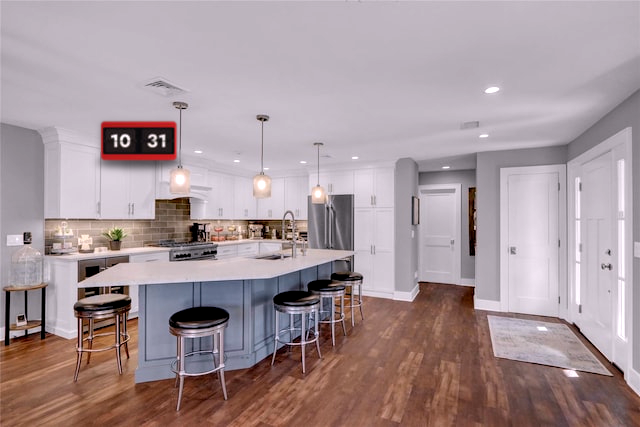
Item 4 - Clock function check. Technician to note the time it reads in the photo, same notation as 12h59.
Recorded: 10h31
